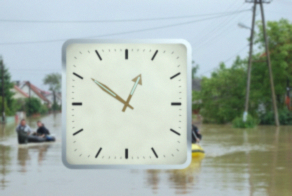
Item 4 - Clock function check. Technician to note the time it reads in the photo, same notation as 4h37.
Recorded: 12h51
